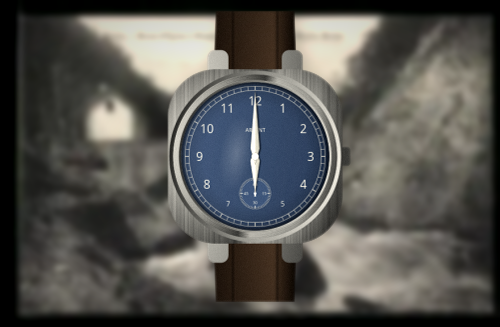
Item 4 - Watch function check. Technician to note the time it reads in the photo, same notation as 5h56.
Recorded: 6h00
